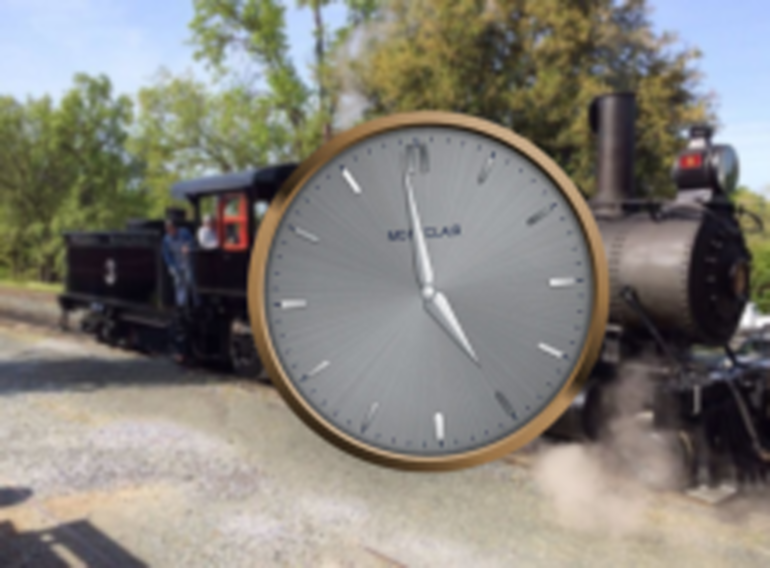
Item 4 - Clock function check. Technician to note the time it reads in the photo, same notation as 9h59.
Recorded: 4h59
